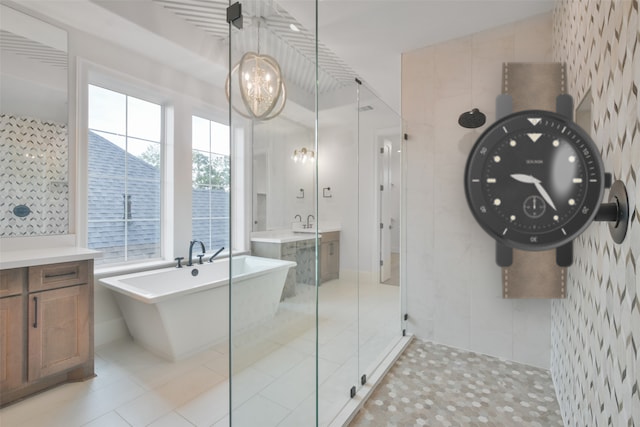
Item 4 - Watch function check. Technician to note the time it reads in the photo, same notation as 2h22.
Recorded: 9h24
